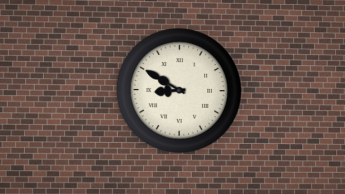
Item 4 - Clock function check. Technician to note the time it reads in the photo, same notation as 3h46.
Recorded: 8h50
